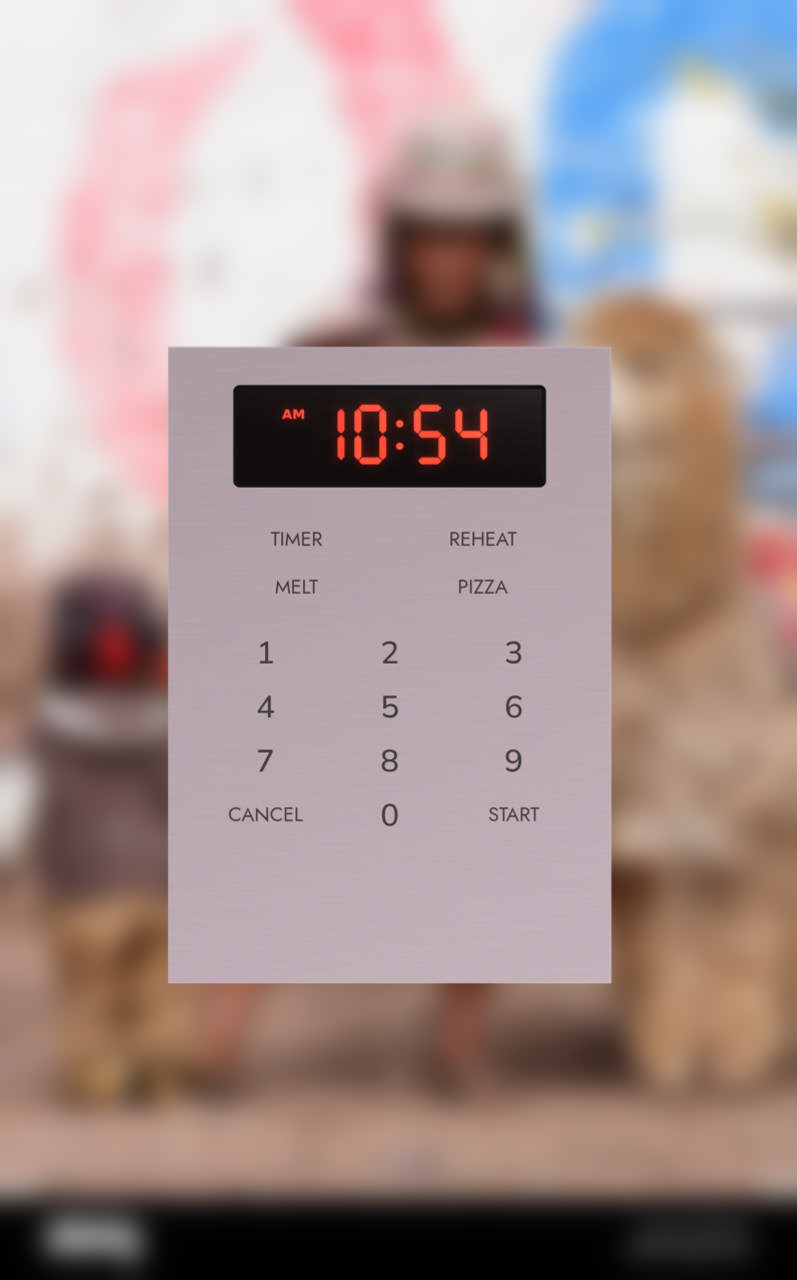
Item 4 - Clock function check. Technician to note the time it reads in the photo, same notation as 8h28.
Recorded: 10h54
